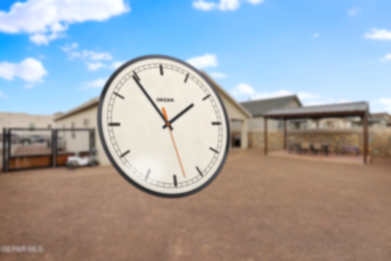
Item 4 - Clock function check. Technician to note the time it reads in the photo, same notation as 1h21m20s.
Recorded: 1h54m28s
